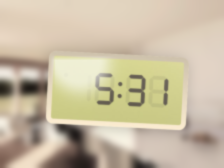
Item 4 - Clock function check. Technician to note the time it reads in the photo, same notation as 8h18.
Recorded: 5h31
